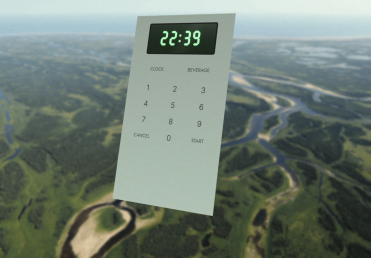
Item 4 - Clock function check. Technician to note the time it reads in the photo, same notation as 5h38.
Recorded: 22h39
